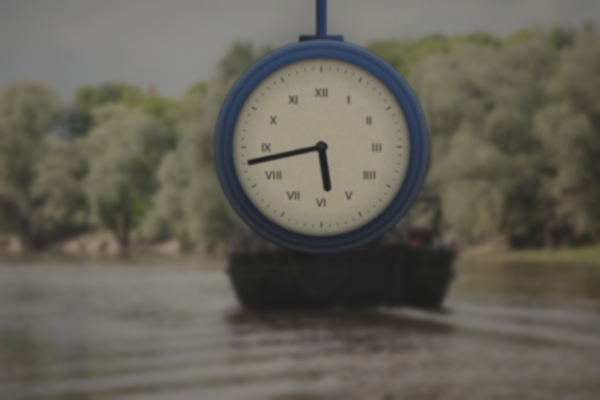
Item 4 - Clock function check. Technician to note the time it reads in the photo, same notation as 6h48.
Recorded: 5h43
